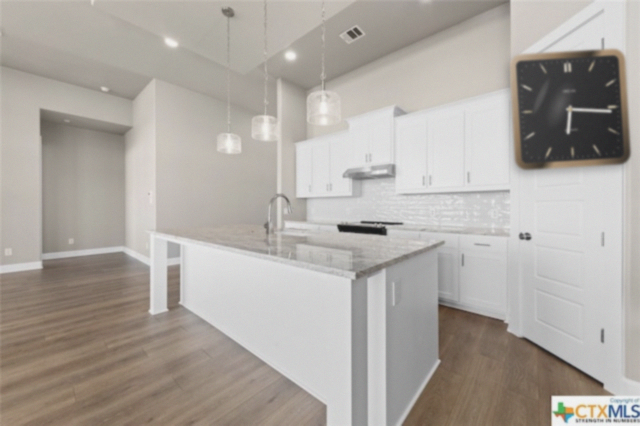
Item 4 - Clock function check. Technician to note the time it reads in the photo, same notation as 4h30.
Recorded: 6h16
